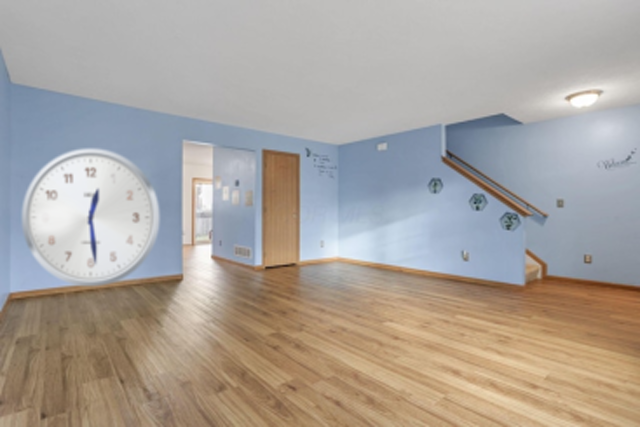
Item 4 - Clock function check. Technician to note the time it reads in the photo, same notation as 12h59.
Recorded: 12h29
